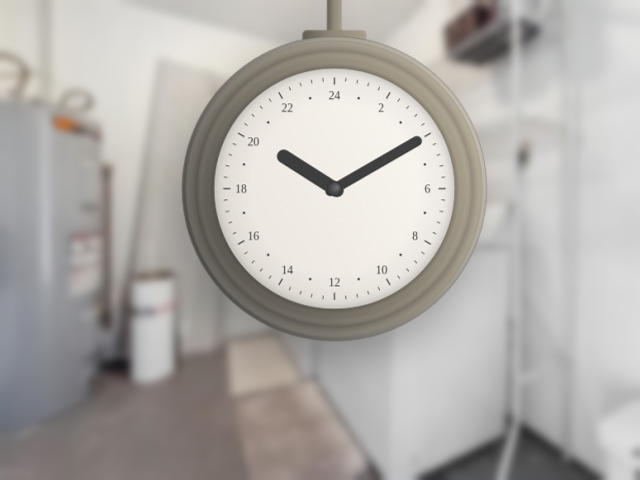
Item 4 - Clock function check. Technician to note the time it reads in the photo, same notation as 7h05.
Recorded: 20h10
